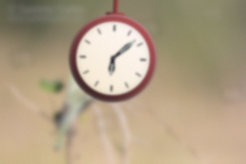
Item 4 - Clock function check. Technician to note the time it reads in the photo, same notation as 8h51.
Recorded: 6h08
